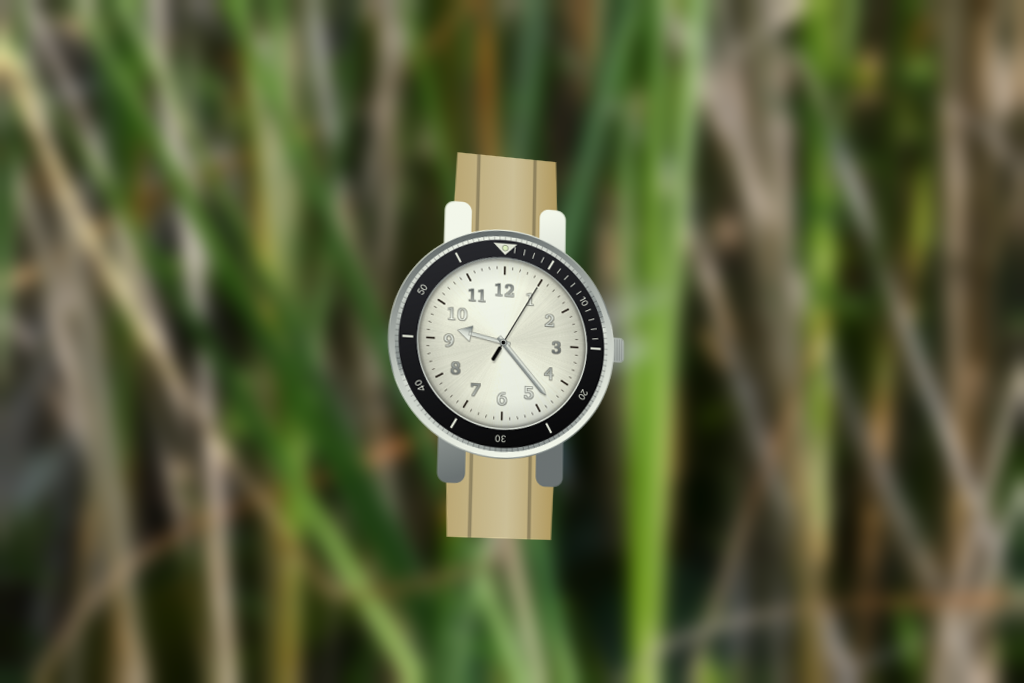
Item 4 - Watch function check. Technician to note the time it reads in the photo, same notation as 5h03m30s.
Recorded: 9h23m05s
